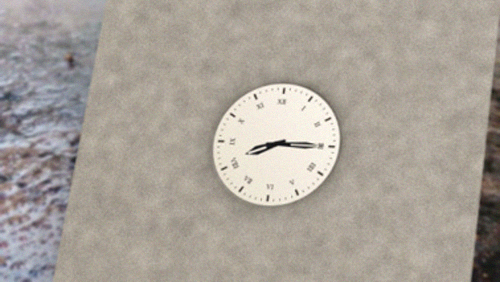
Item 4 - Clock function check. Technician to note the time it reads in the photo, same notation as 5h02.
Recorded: 8h15
